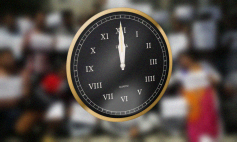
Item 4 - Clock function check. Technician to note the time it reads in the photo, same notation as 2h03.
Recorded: 12h00
